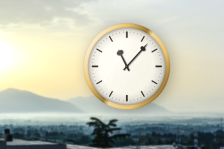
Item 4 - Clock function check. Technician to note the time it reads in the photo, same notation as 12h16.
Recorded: 11h07
